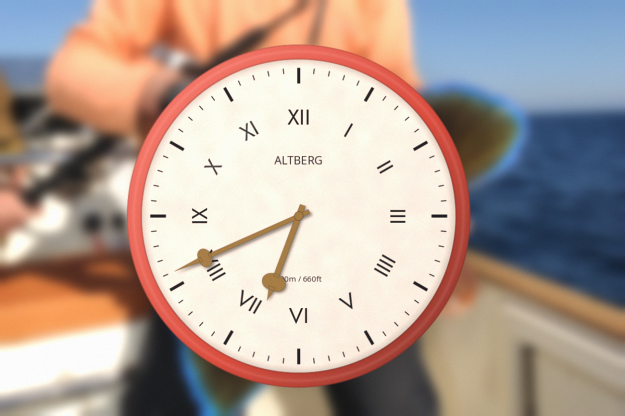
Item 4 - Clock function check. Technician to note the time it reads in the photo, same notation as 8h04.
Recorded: 6h41
